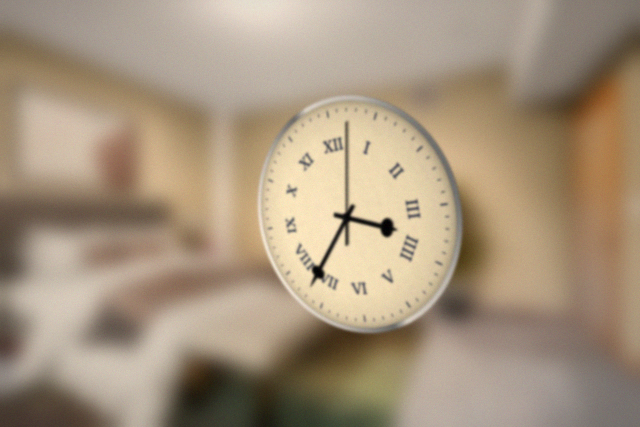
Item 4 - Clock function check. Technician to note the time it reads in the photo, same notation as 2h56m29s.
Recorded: 3h37m02s
